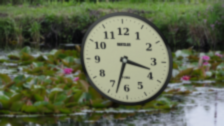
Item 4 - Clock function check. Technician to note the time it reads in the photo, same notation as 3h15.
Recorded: 3h33
